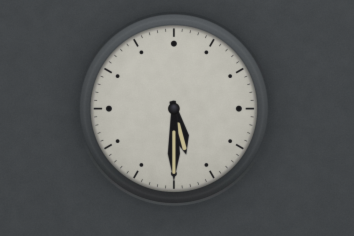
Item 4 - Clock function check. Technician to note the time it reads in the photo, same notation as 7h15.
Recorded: 5h30
